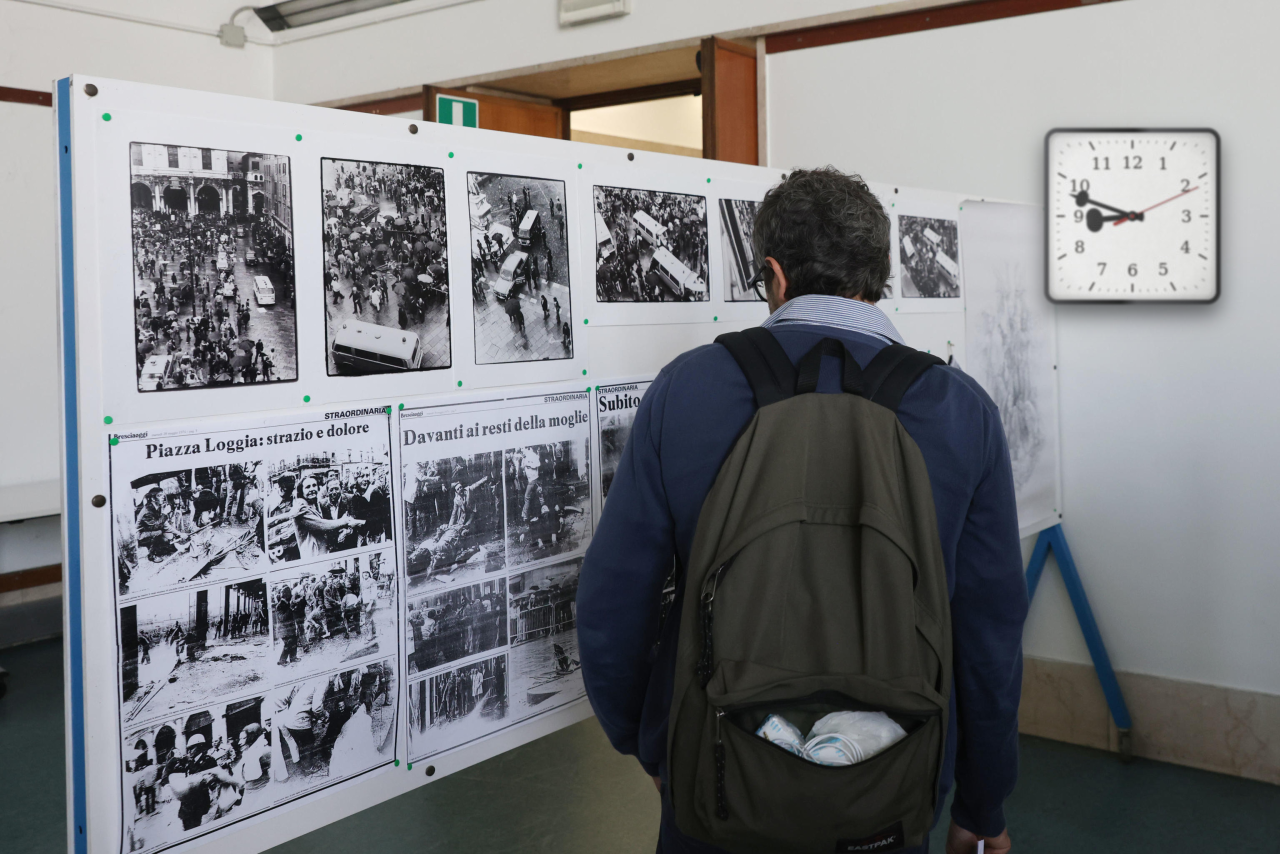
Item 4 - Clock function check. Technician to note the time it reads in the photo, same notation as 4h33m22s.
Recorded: 8h48m11s
